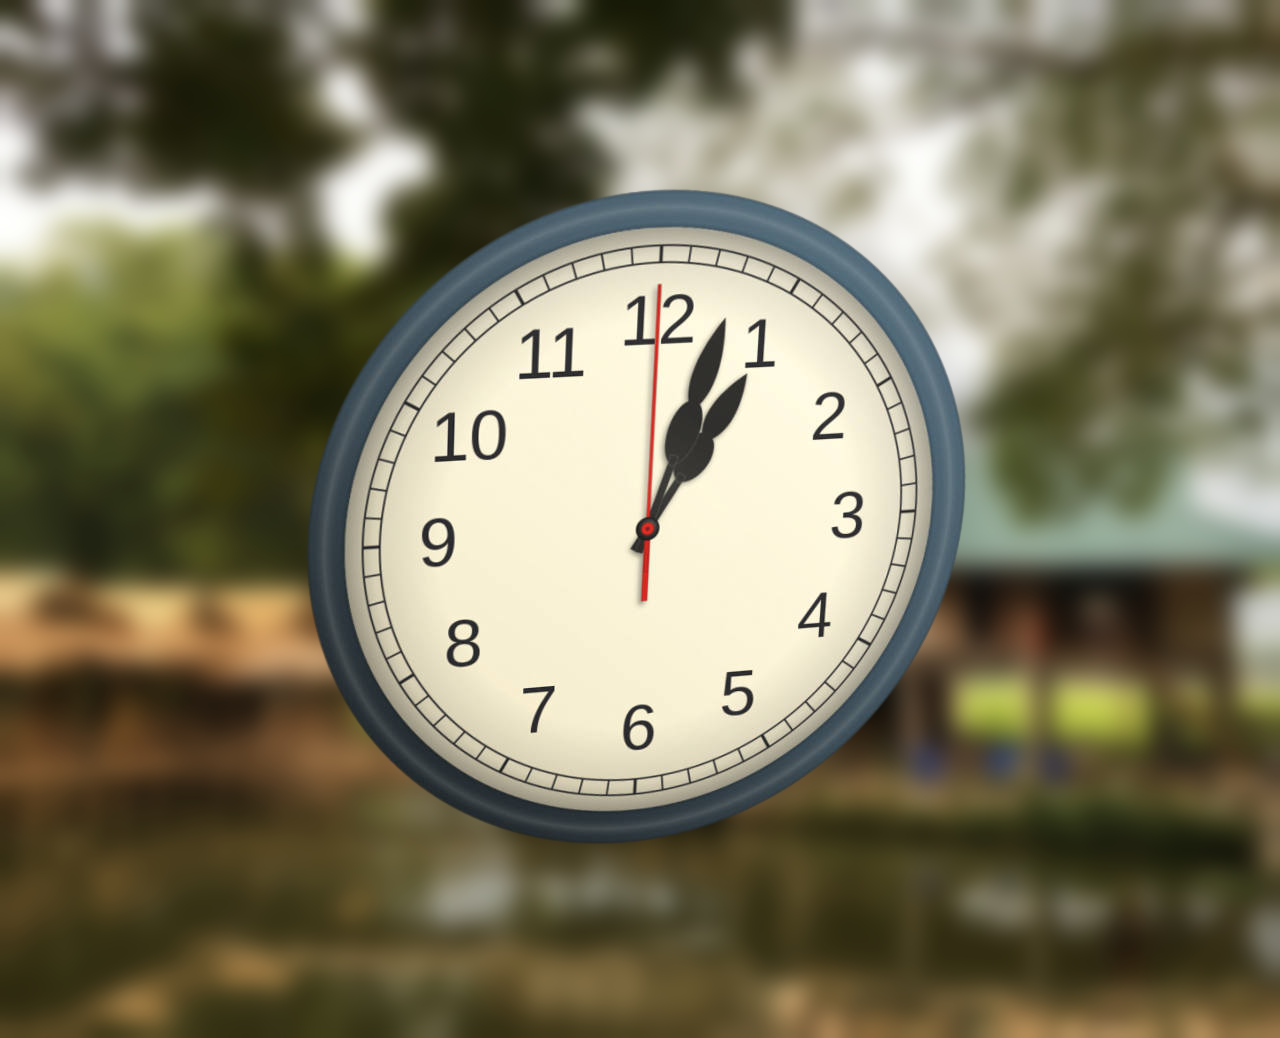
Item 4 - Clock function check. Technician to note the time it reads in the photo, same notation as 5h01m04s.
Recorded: 1h03m00s
